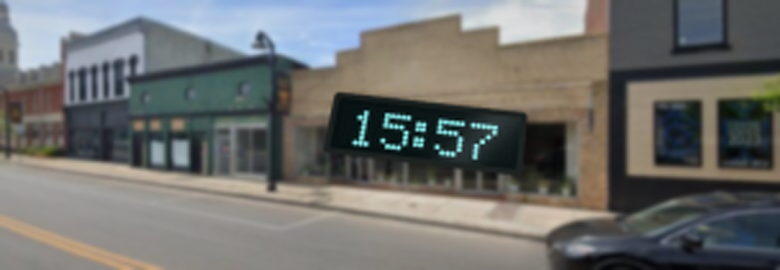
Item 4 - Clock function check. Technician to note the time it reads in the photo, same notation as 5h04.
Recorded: 15h57
